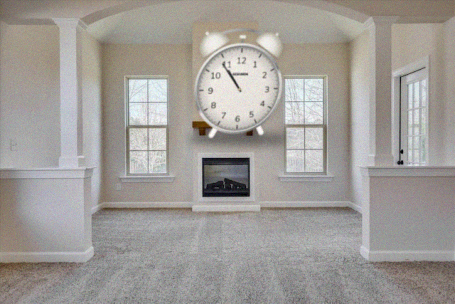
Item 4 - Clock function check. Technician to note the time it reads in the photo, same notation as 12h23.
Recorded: 10h54
